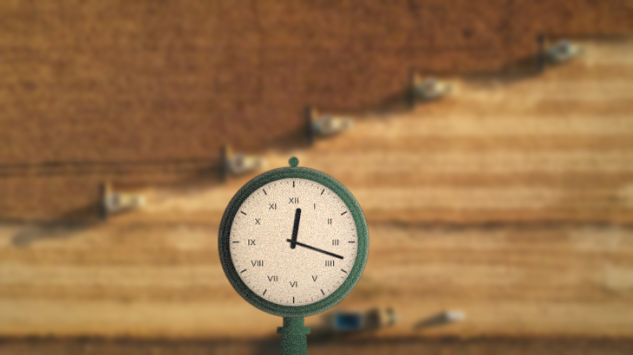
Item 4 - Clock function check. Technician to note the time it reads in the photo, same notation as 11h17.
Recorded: 12h18
